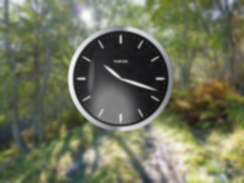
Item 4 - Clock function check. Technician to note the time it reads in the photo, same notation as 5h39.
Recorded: 10h18
